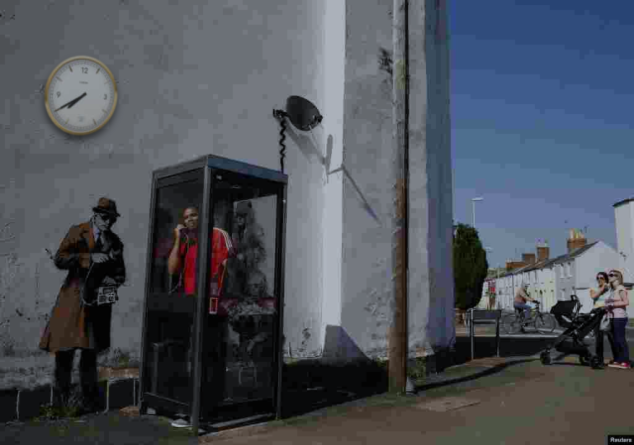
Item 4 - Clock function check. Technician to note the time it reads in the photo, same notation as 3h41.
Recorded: 7h40
